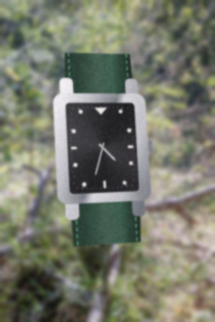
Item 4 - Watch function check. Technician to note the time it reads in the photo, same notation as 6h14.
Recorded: 4h33
